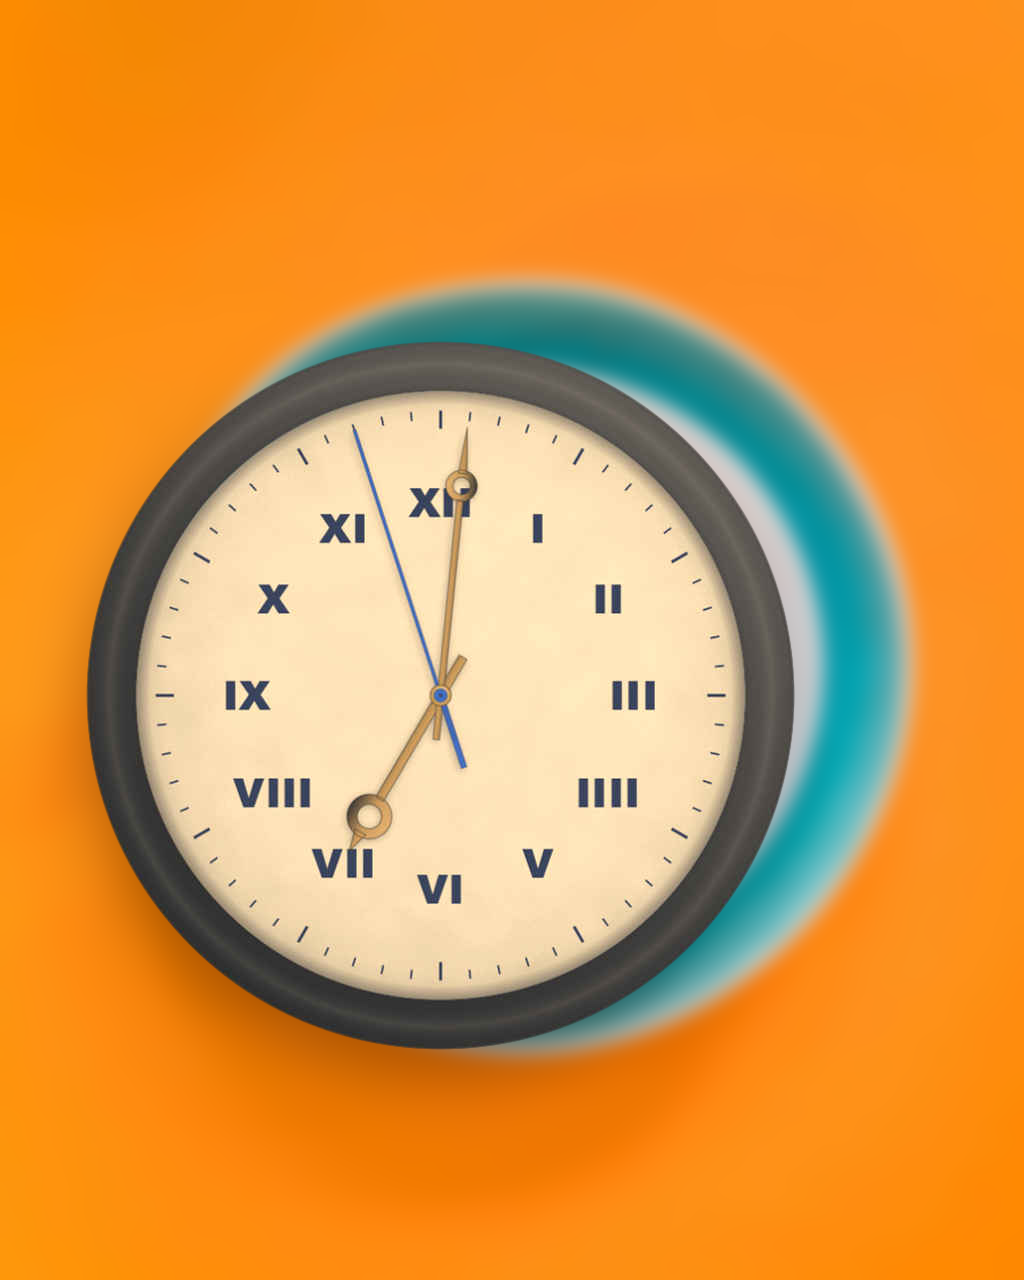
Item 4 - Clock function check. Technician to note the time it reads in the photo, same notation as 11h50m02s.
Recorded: 7h00m57s
